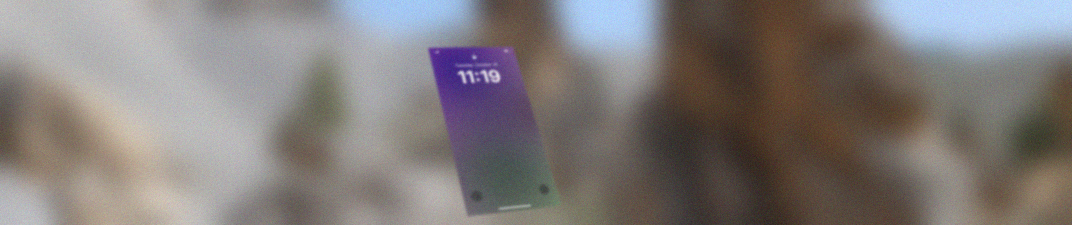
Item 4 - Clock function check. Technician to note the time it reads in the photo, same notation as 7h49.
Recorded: 11h19
